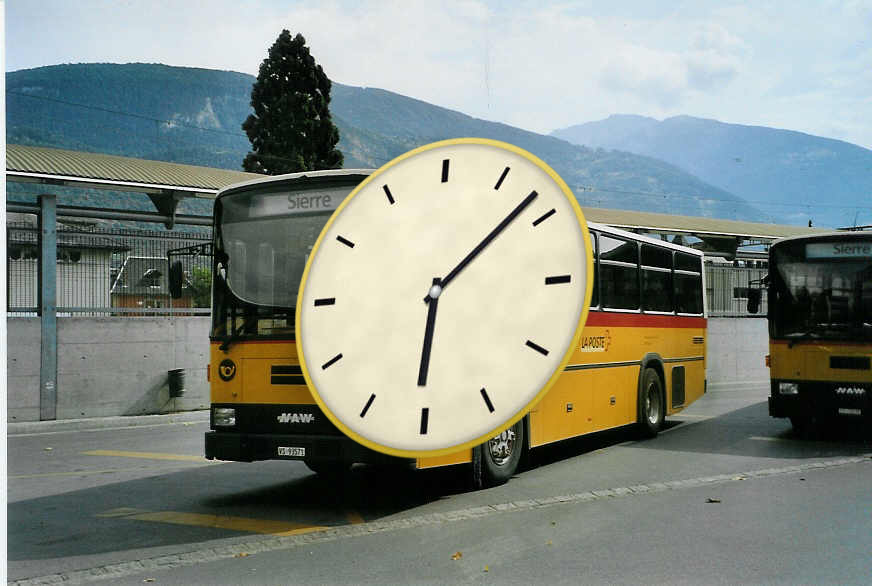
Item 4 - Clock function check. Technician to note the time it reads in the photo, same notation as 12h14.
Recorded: 6h08
